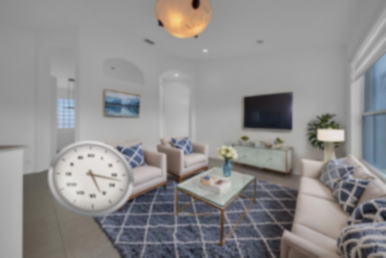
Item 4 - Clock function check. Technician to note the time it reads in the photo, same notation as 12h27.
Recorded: 5h17
